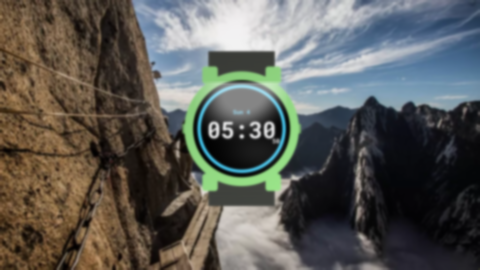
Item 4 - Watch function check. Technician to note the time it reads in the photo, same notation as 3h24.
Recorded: 5h30
